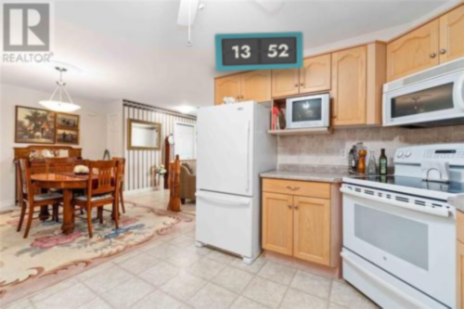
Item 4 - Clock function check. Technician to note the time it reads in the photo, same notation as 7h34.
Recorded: 13h52
